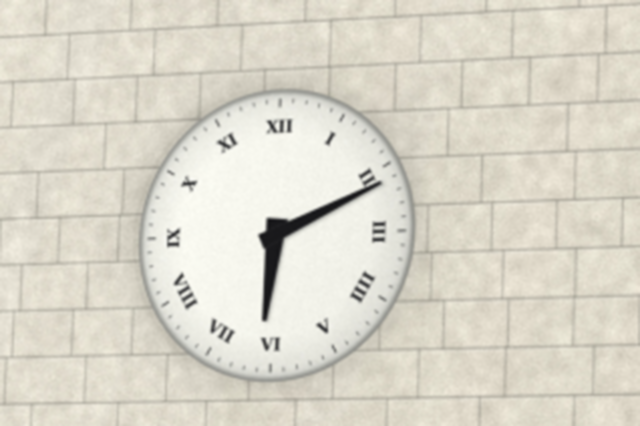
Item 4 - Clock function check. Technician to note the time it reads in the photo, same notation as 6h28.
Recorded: 6h11
